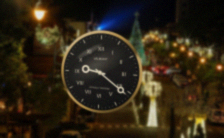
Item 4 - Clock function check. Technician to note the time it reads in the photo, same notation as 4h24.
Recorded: 9h21
